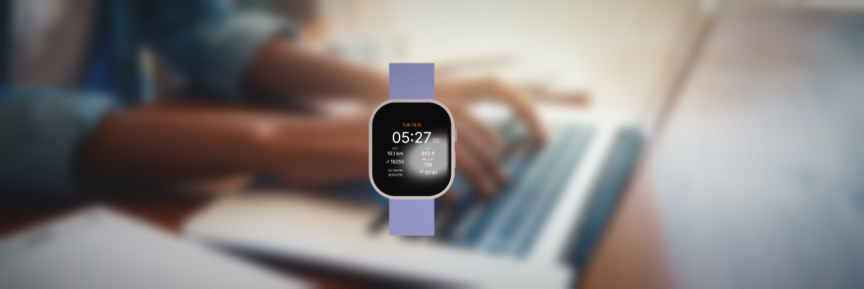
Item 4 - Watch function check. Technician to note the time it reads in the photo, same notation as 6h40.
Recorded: 5h27
